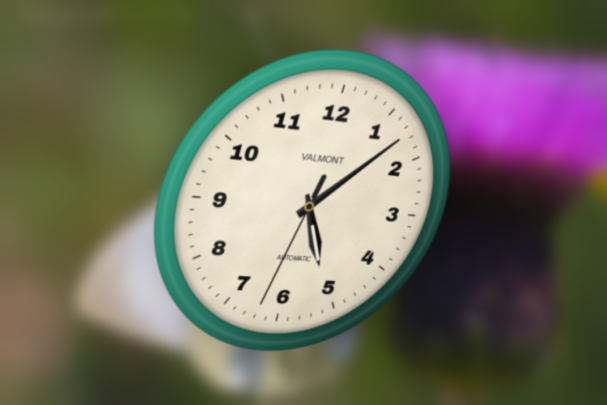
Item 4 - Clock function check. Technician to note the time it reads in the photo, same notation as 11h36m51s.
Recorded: 5h07m32s
